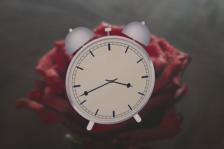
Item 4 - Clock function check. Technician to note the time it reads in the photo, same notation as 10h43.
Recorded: 3h42
